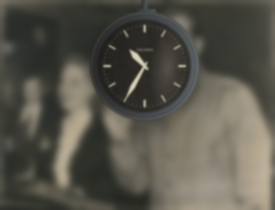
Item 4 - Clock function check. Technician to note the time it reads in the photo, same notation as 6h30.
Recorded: 10h35
